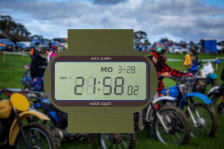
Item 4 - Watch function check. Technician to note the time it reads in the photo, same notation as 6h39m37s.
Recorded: 21h58m02s
